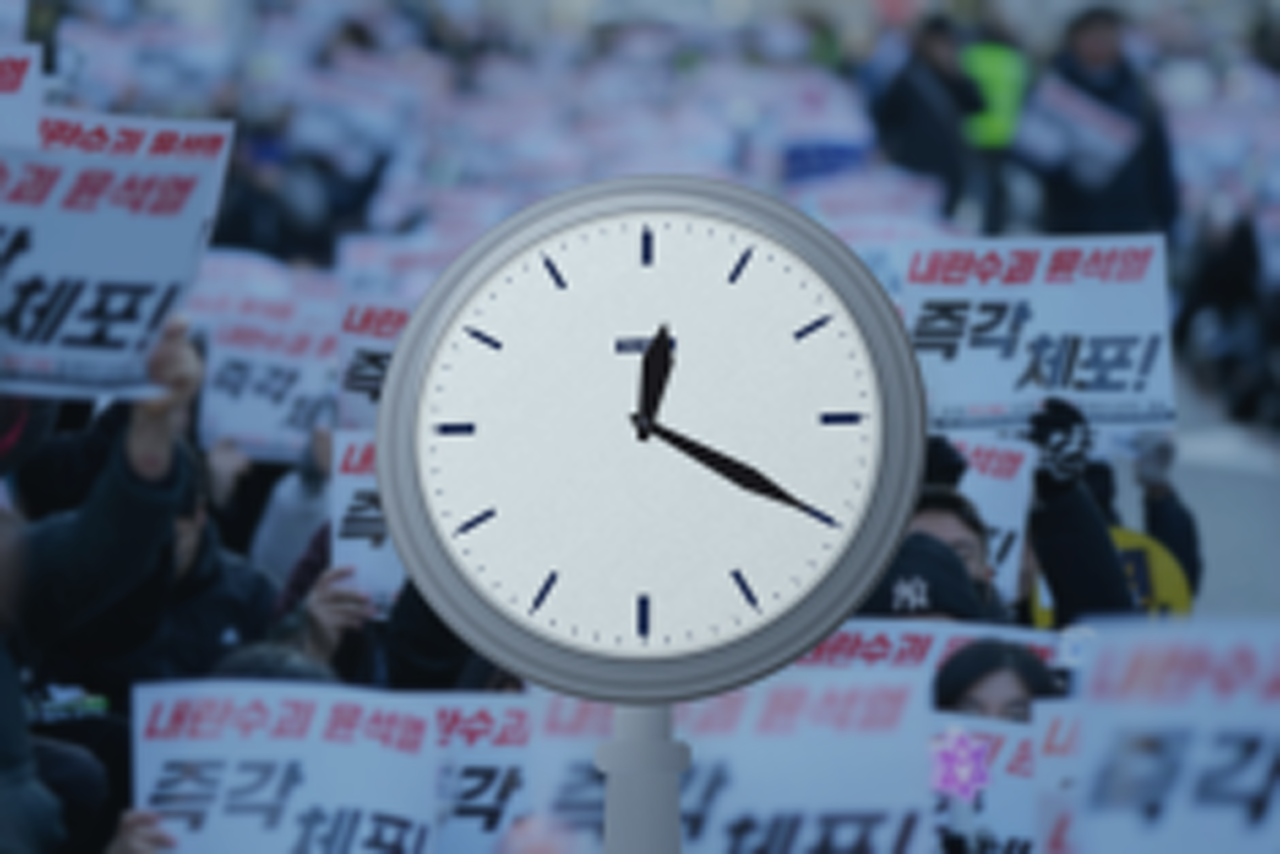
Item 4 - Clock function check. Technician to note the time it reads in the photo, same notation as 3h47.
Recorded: 12h20
